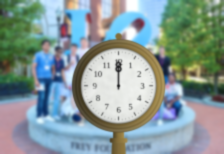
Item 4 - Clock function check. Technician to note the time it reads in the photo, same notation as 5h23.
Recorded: 12h00
